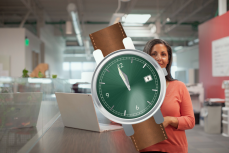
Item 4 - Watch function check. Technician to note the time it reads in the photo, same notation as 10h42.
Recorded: 11h59
